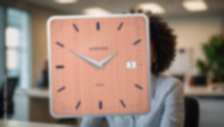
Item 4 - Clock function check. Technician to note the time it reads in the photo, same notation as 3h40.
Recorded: 1h50
